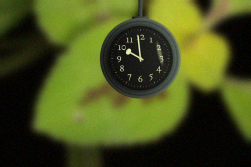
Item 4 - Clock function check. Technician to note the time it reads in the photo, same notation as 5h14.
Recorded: 9h59
